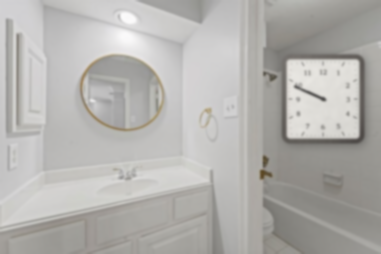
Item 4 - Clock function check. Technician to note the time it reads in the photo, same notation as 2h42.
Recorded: 9h49
